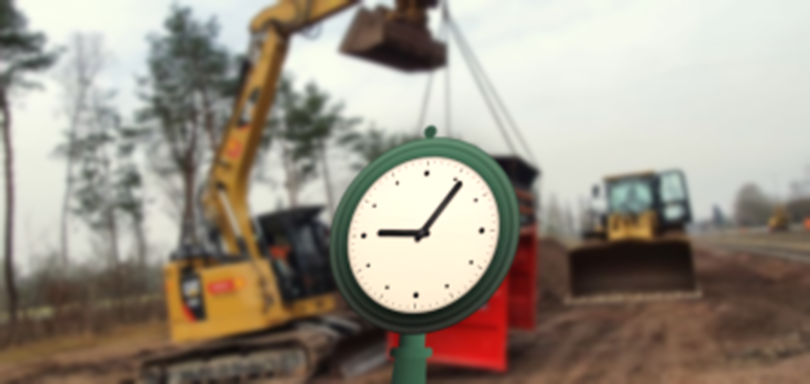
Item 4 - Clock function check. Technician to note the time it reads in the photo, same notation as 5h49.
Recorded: 9h06
